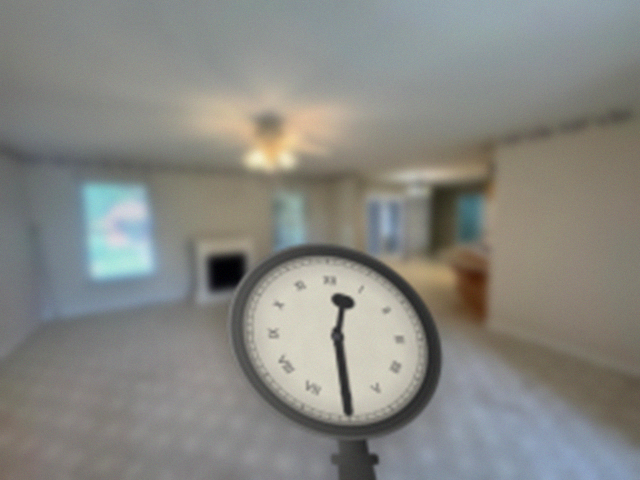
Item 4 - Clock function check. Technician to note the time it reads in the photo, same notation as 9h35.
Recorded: 12h30
